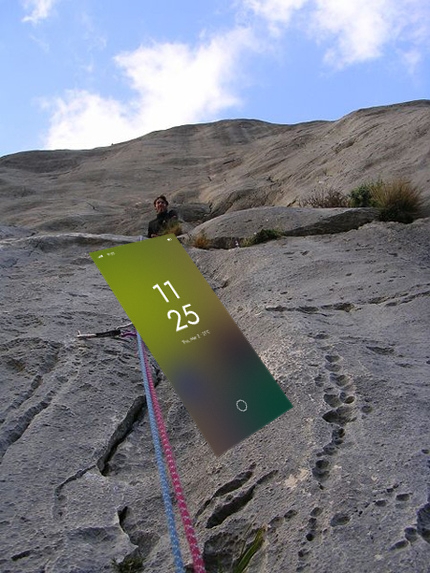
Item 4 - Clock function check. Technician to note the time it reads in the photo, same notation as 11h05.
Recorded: 11h25
